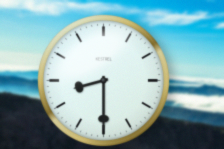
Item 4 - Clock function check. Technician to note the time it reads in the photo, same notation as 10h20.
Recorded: 8h30
